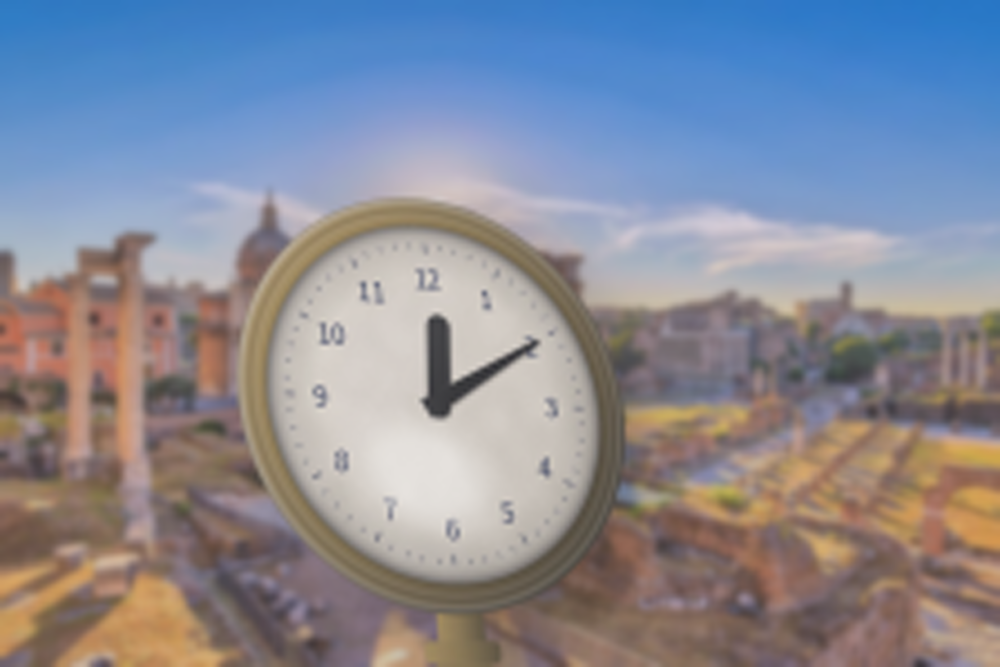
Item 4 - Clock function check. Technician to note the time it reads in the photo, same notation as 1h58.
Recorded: 12h10
